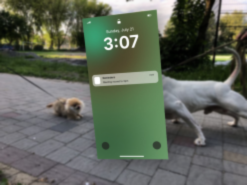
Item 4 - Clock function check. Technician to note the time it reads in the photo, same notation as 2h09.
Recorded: 3h07
